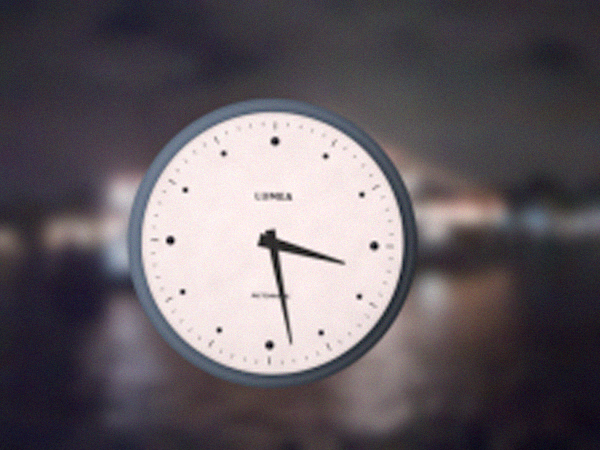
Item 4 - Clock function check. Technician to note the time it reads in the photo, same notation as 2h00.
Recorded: 3h28
